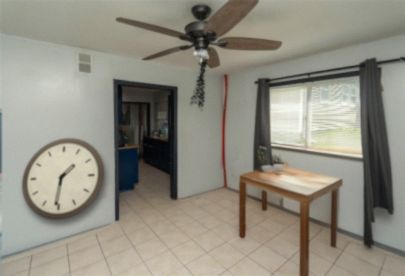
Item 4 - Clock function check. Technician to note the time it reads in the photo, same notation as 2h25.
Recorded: 1h31
